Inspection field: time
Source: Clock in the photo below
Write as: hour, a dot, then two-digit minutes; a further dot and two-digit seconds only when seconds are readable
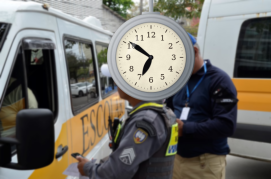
6.51
